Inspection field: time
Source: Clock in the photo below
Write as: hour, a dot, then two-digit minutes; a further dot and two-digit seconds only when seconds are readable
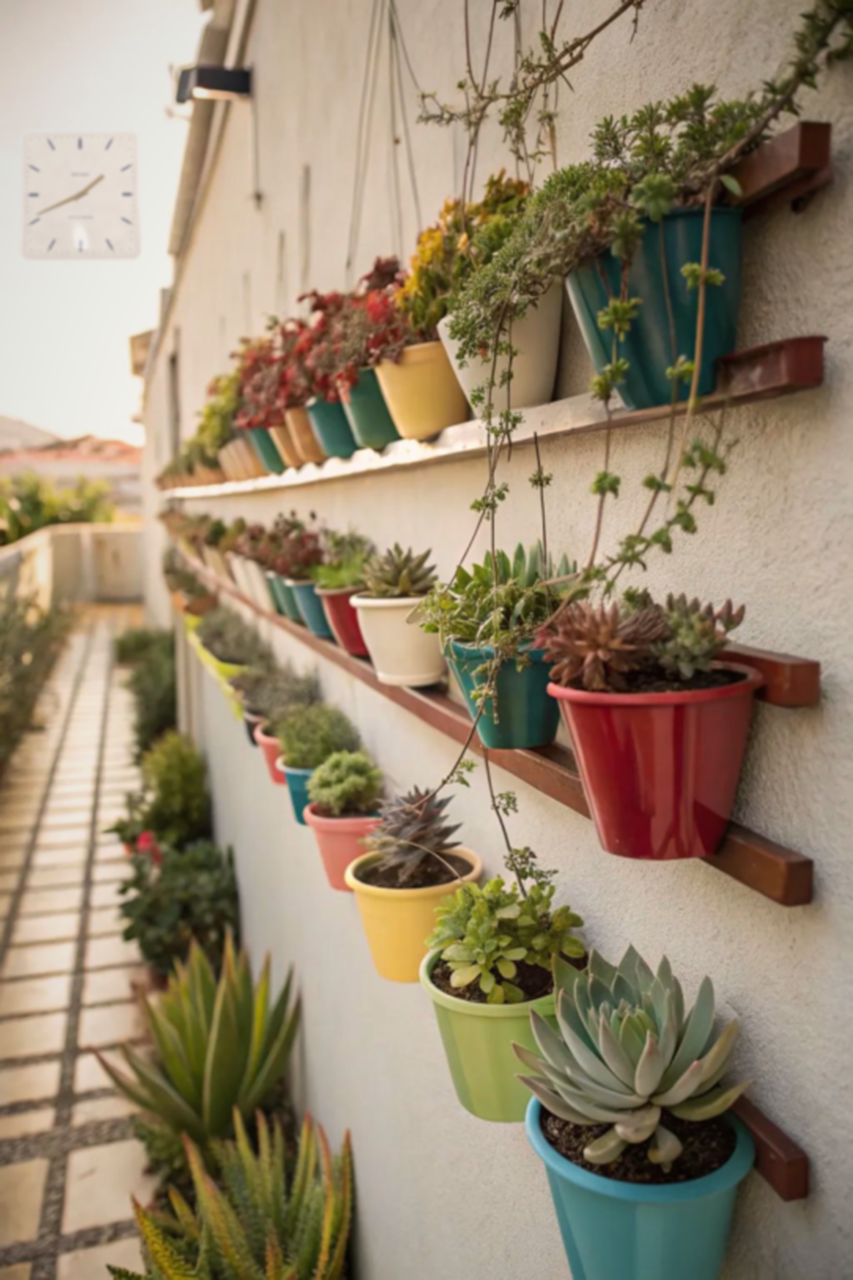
1.41
